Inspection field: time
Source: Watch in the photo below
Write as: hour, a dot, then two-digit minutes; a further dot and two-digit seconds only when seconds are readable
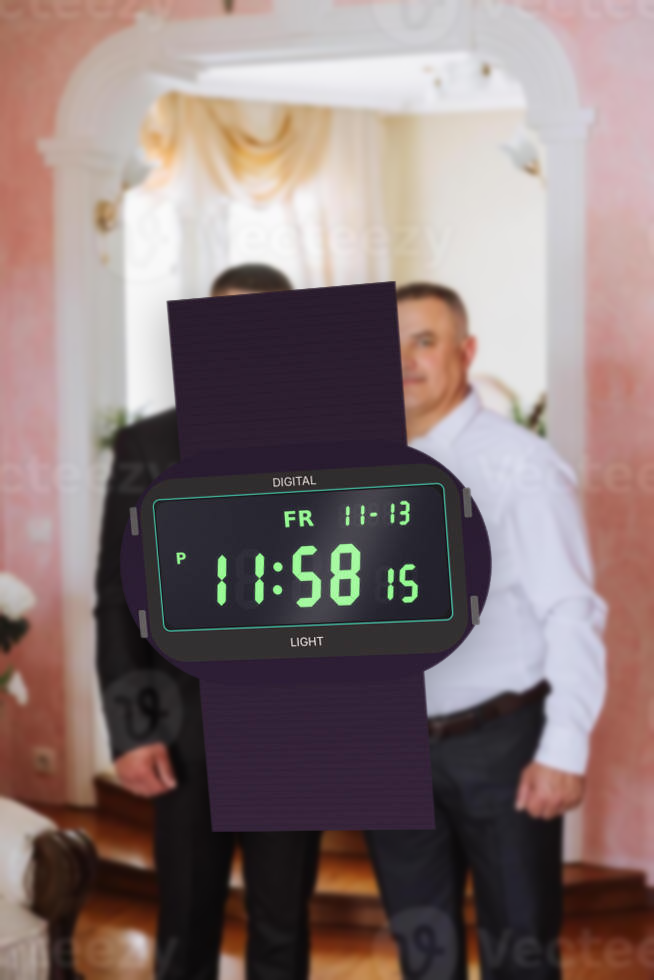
11.58.15
